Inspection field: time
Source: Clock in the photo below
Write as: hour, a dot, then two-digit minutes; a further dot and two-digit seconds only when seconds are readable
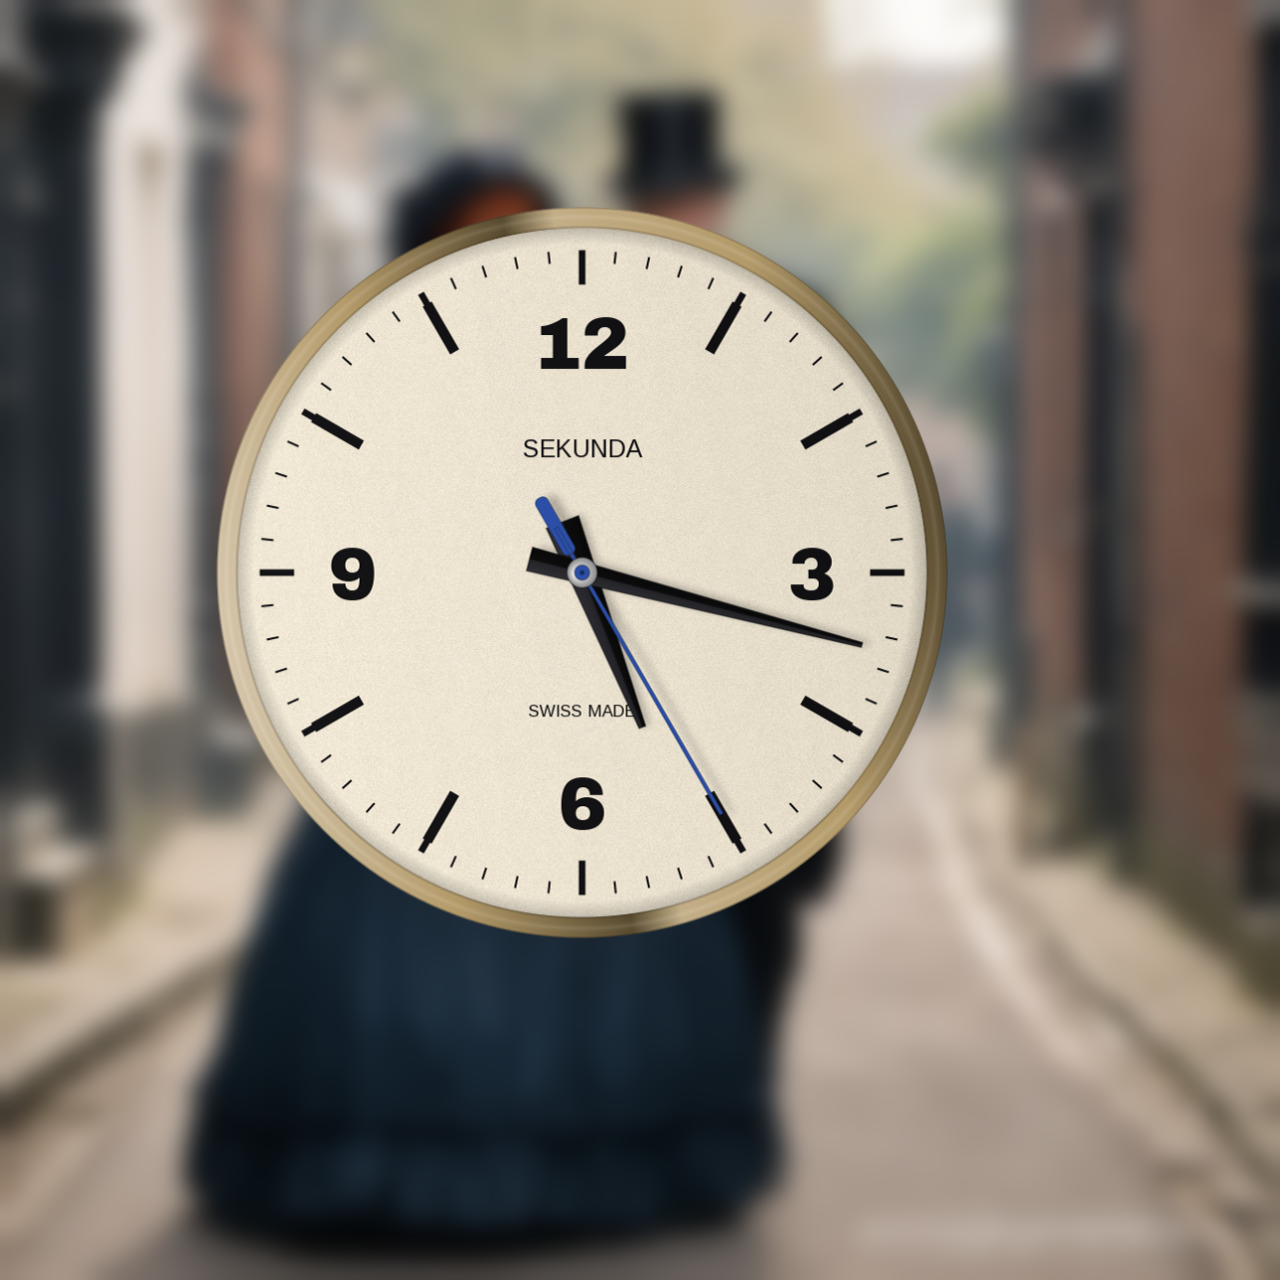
5.17.25
